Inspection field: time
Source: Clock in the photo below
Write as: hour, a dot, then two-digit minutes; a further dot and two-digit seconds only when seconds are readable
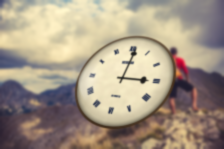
3.01
